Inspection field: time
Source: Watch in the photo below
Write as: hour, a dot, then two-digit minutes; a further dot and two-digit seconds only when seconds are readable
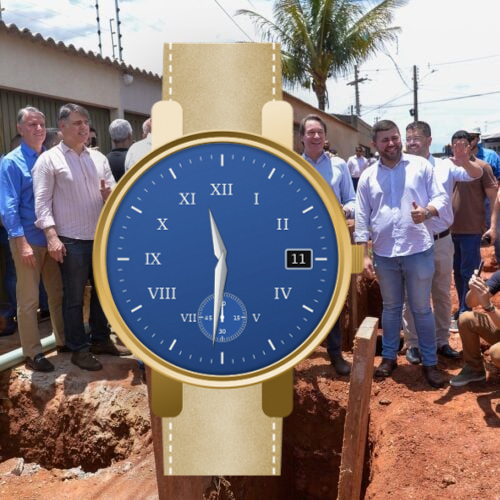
11.31
